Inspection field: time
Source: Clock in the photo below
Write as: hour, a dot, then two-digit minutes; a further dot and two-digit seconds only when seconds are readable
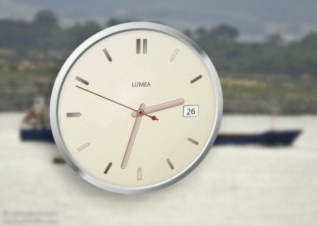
2.32.49
